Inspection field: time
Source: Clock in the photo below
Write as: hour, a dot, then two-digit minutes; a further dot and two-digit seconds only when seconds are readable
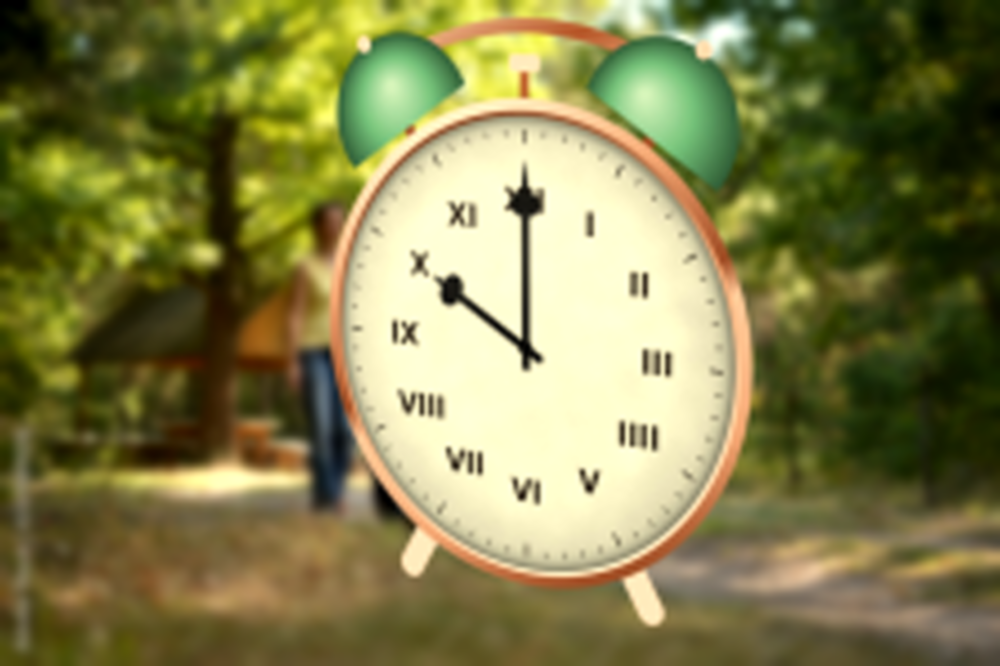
10.00
